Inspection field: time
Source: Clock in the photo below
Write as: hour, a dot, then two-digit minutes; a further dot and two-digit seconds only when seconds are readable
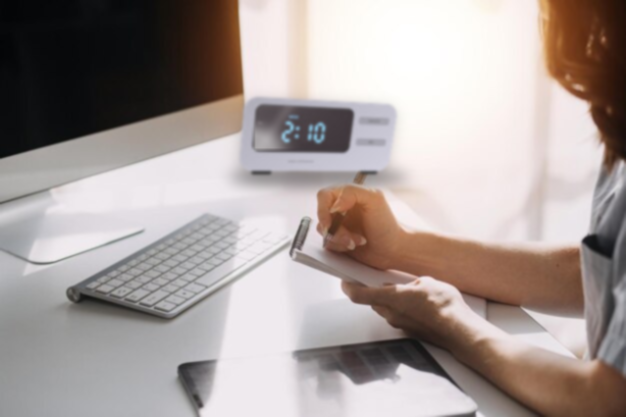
2.10
